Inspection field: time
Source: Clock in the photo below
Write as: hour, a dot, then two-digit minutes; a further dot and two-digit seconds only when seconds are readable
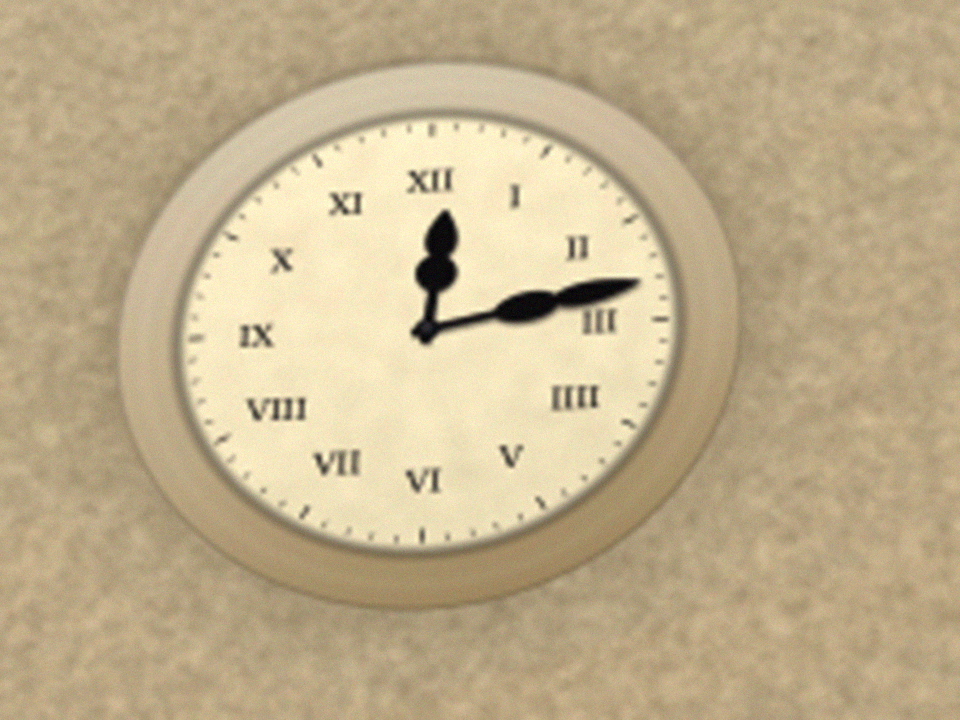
12.13
